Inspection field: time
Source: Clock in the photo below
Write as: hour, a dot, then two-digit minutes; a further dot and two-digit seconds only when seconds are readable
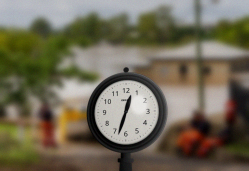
12.33
